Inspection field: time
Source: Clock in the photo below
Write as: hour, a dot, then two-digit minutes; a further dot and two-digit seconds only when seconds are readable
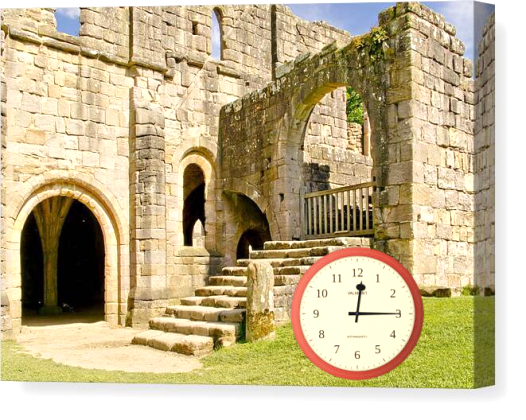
12.15
